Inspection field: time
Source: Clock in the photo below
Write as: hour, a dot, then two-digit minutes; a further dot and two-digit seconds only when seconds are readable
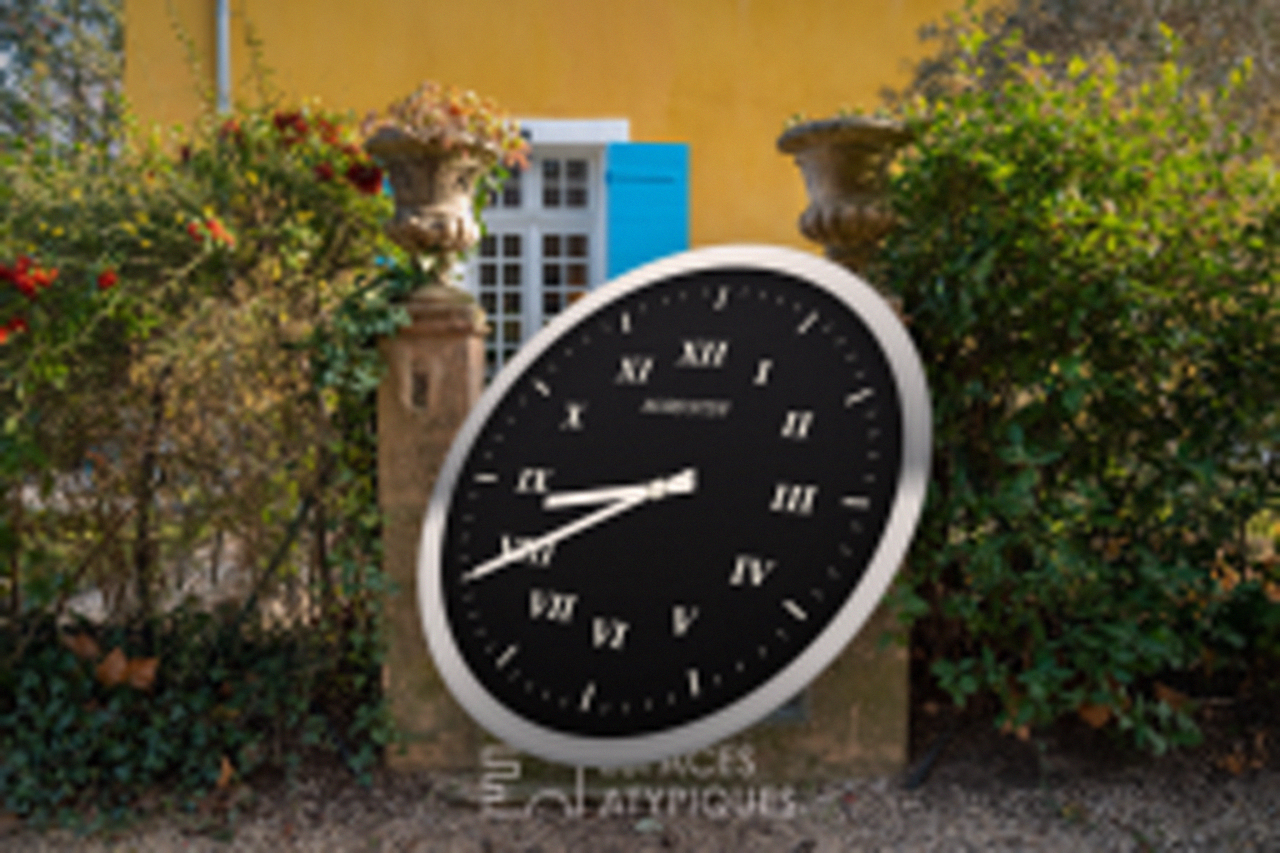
8.40
